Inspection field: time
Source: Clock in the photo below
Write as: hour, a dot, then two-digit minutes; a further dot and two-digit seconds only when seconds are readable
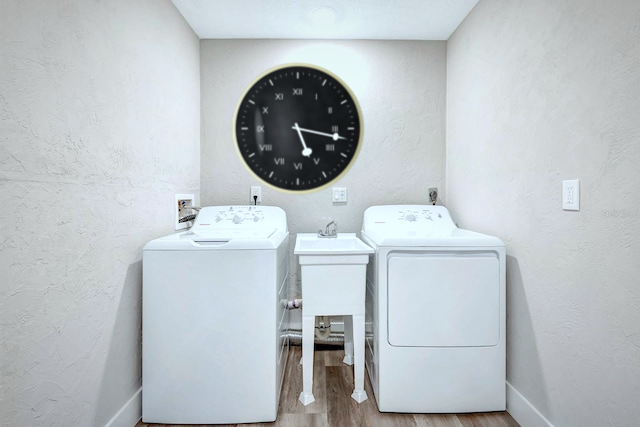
5.17
